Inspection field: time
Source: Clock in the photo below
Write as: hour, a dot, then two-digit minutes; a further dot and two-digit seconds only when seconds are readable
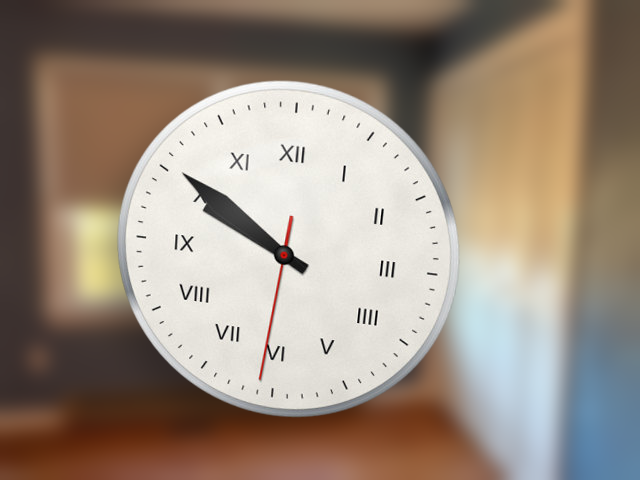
9.50.31
